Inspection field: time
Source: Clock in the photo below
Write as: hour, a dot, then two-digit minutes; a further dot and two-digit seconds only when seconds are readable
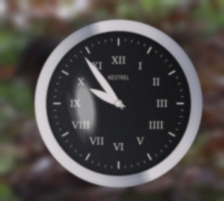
9.54
